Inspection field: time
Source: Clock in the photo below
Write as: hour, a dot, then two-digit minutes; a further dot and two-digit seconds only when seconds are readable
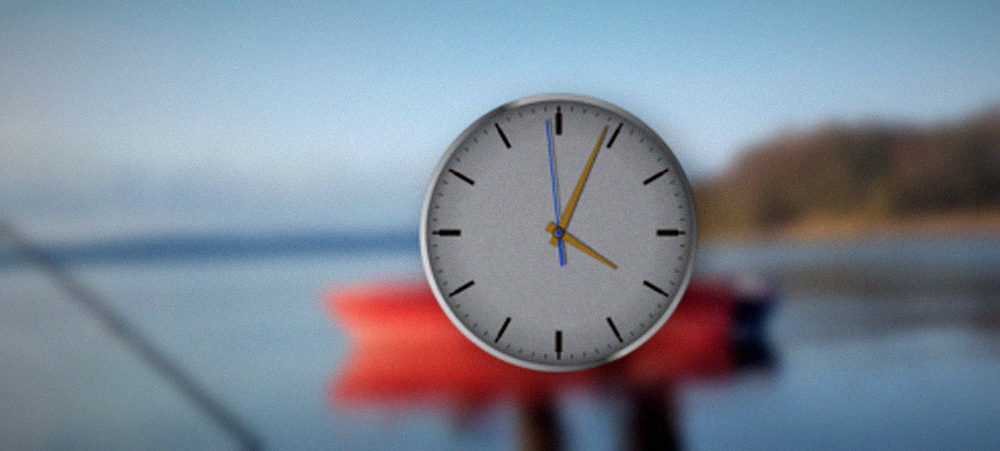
4.03.59
